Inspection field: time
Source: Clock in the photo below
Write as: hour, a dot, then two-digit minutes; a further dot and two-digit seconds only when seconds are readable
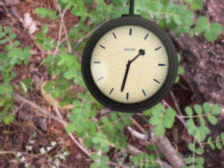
1.32
